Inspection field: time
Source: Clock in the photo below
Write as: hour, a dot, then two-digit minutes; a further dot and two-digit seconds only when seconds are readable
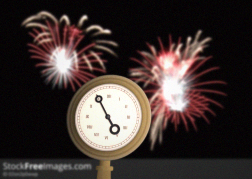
4.55
